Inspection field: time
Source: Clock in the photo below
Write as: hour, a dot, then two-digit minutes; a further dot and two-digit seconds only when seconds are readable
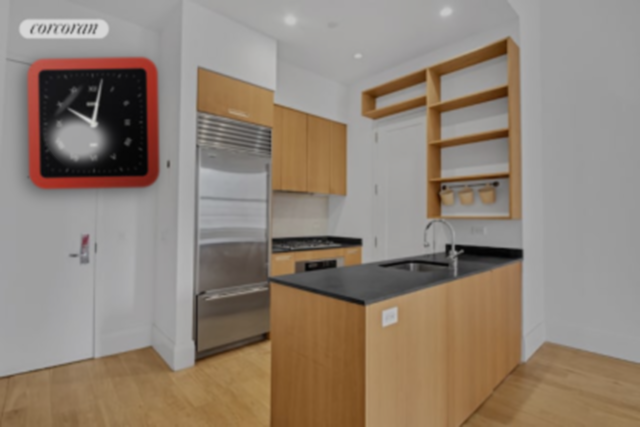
10.02
